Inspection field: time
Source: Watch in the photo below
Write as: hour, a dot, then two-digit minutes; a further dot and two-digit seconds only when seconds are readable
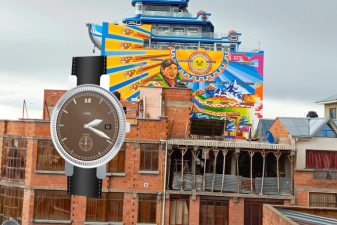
2.19
